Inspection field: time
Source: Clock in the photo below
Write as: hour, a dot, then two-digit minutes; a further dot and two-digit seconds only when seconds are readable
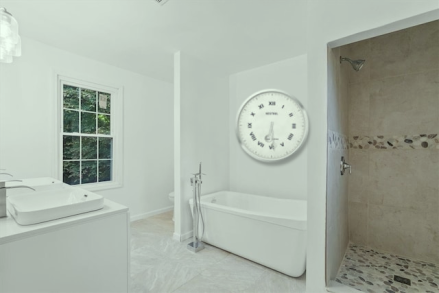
6.29
